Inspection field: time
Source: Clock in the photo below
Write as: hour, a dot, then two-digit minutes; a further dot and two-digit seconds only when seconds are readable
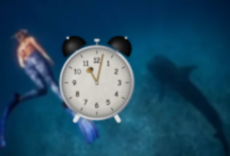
11.02
